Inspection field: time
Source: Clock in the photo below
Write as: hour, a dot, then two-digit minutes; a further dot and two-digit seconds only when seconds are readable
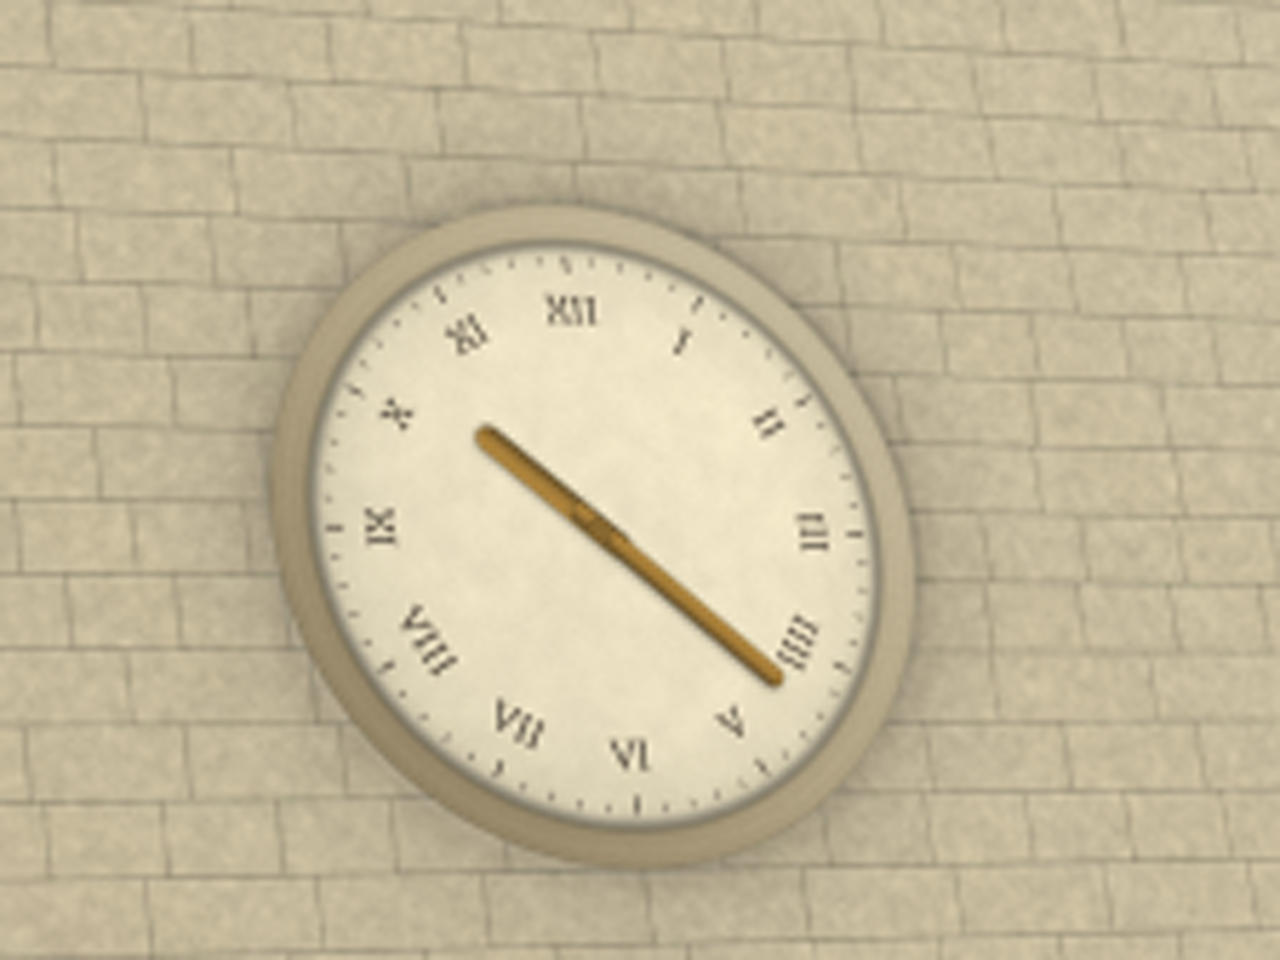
10.22
